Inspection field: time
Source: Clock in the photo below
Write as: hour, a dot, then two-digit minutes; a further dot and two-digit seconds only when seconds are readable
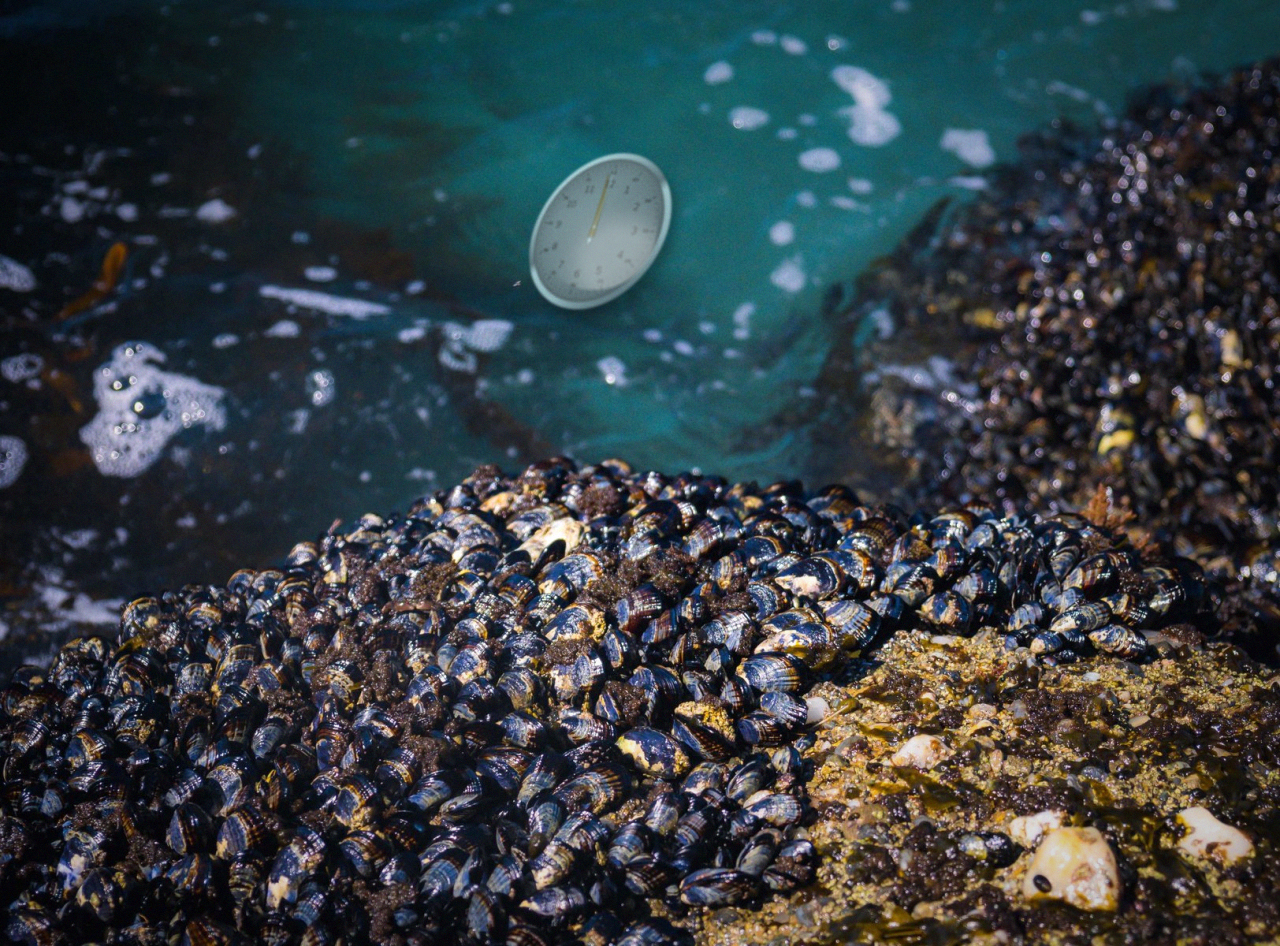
11.59.00
